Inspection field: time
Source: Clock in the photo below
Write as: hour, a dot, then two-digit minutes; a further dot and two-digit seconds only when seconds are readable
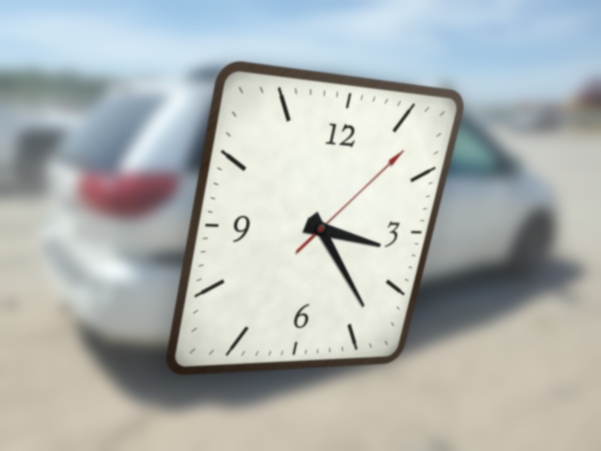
3.23.07
